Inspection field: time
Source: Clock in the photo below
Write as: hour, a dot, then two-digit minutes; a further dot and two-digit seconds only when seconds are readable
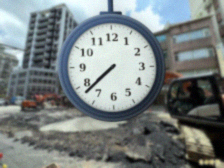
7.38
